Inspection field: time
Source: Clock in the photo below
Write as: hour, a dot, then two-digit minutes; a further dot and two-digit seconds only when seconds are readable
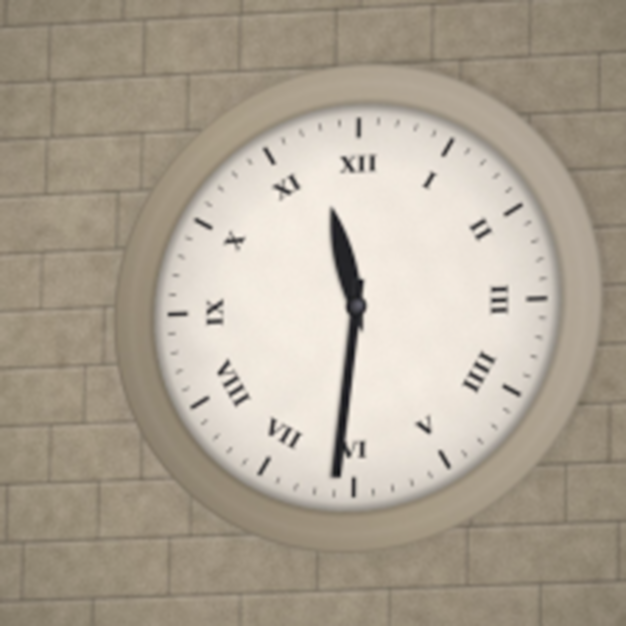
11.31
